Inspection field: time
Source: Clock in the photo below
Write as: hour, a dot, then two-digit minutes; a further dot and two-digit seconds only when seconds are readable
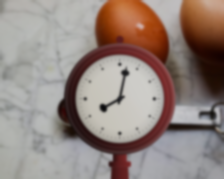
8.02
